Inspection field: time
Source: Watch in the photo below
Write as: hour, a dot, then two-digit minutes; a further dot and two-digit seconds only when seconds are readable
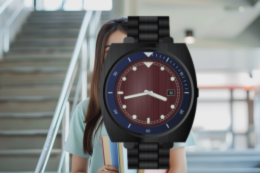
3.43
